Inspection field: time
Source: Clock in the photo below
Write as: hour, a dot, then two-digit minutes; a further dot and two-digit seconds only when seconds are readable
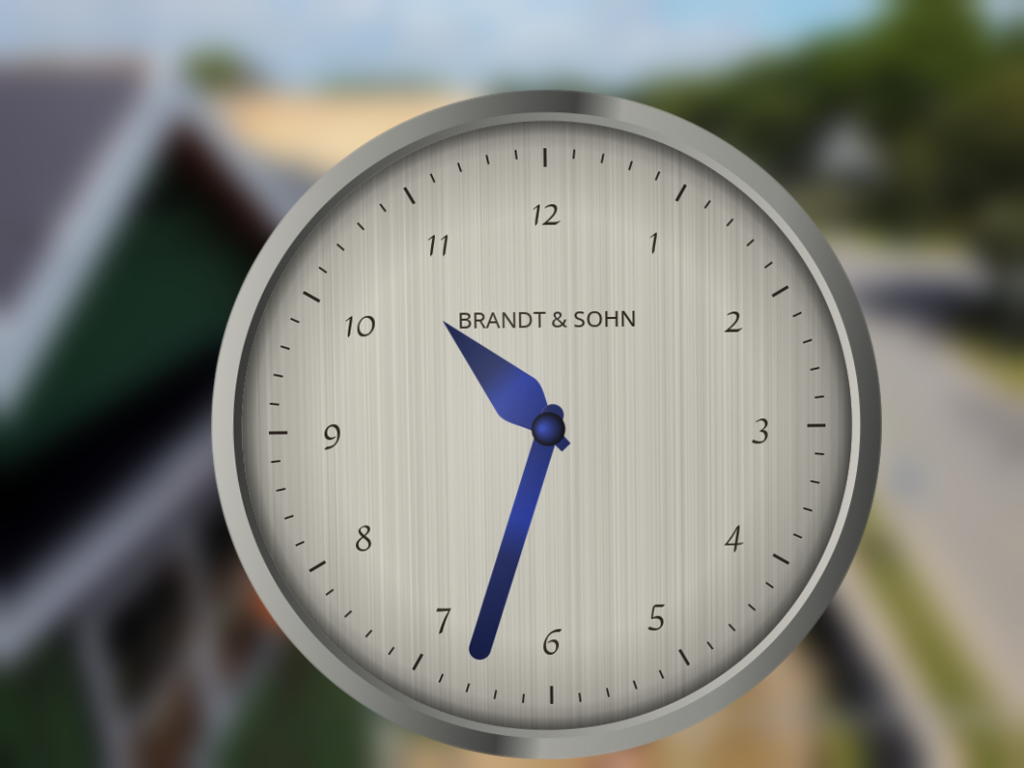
10.33
